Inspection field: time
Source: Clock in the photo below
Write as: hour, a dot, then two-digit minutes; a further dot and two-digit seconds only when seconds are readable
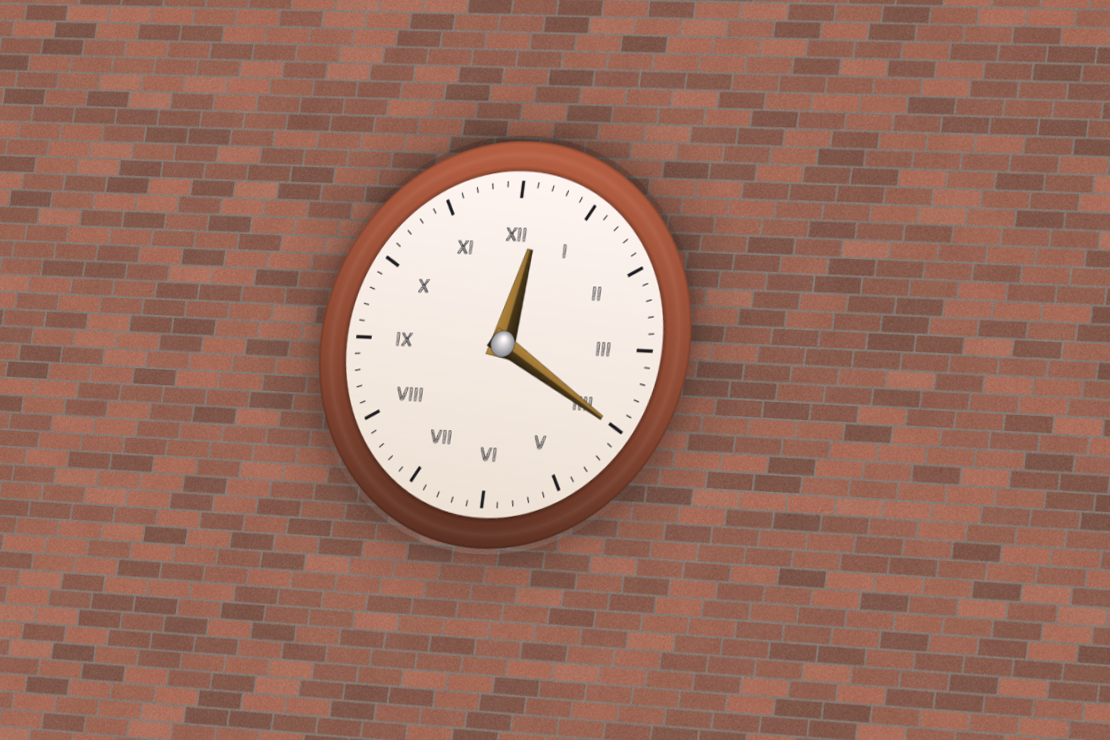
12.20
